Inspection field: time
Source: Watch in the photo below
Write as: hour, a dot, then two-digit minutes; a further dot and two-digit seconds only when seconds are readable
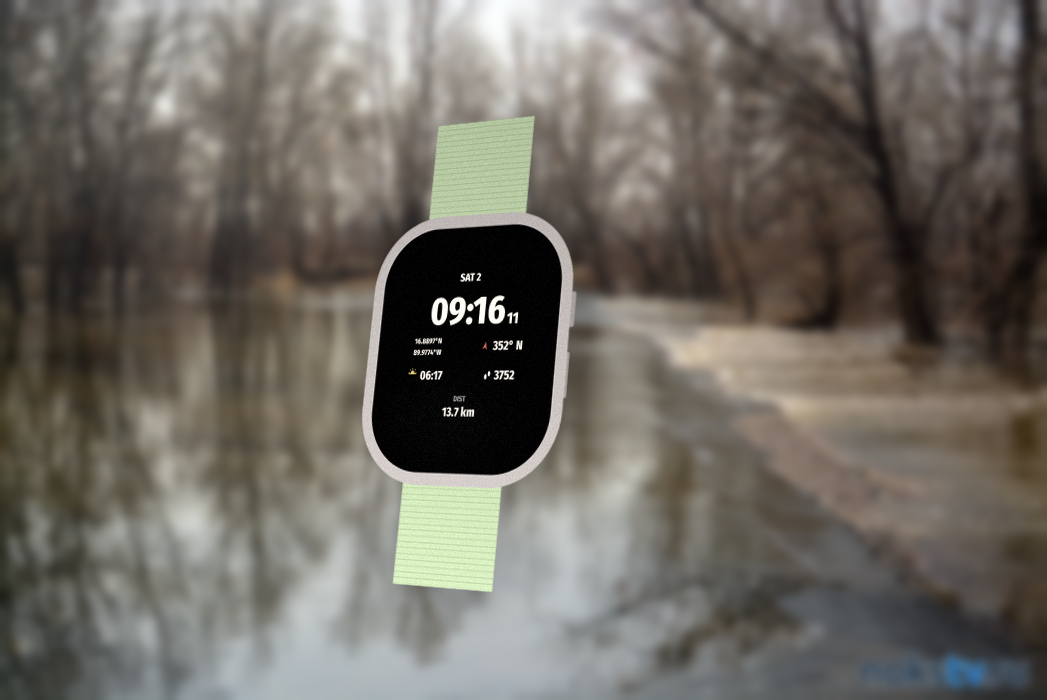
9.16.11
